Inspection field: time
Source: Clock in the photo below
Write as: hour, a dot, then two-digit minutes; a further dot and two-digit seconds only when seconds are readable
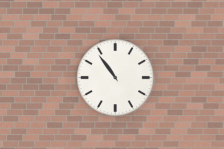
10.54
